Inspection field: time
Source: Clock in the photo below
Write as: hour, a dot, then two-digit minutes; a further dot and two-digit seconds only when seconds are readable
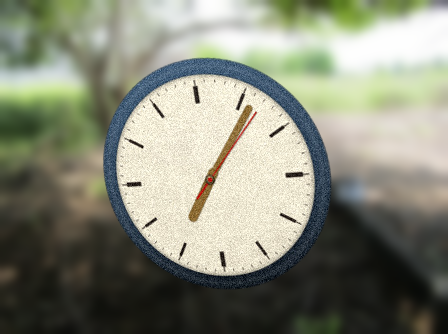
7.06.07
